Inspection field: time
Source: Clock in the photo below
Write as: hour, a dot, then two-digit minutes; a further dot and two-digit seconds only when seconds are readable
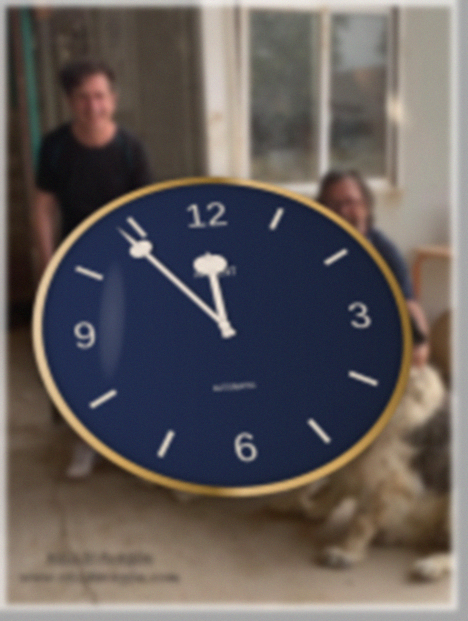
11.54
